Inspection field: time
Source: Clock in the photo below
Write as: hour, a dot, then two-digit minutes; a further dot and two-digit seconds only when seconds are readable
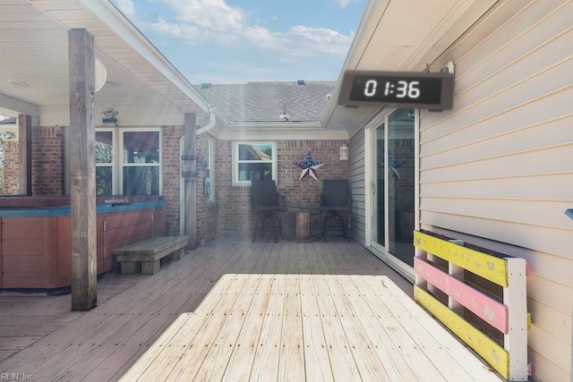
1.36
